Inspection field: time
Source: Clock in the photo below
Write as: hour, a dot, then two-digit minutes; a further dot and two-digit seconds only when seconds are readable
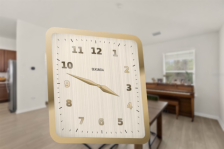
3.48
